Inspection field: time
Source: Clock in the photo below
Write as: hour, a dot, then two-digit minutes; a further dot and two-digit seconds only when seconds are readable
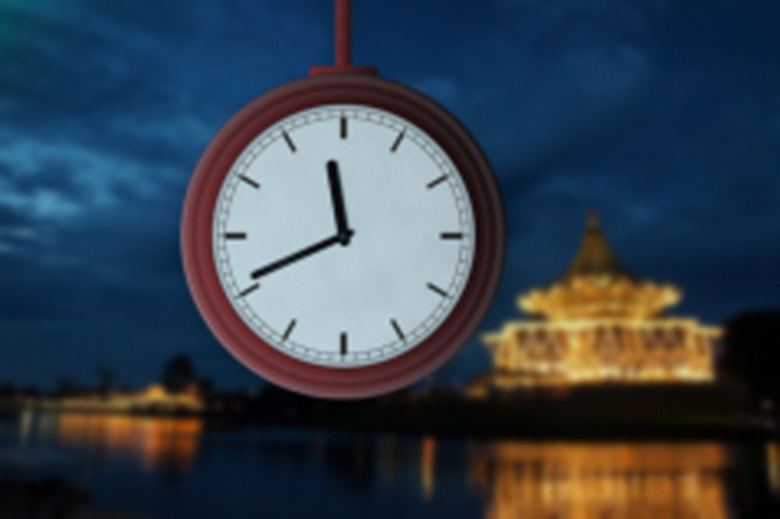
11.41
